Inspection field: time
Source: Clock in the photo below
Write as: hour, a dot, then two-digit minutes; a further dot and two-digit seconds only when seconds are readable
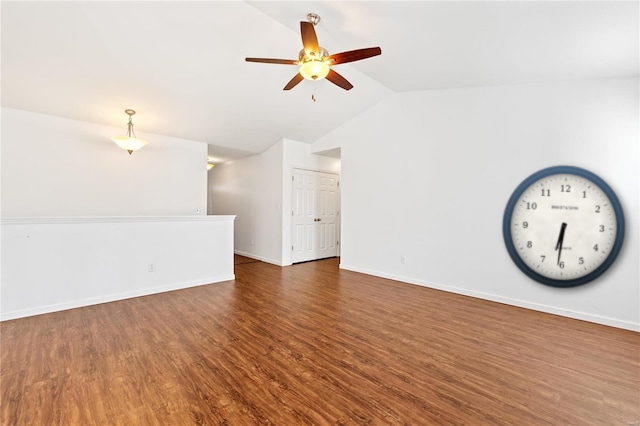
6.31
